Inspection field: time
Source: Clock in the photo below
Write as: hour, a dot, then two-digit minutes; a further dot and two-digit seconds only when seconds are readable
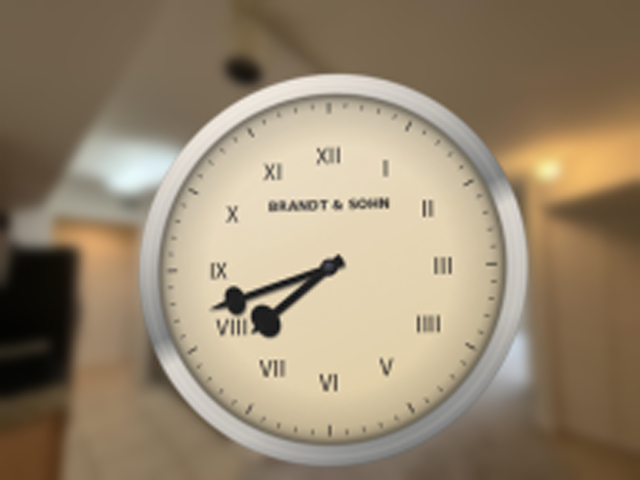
7.42
